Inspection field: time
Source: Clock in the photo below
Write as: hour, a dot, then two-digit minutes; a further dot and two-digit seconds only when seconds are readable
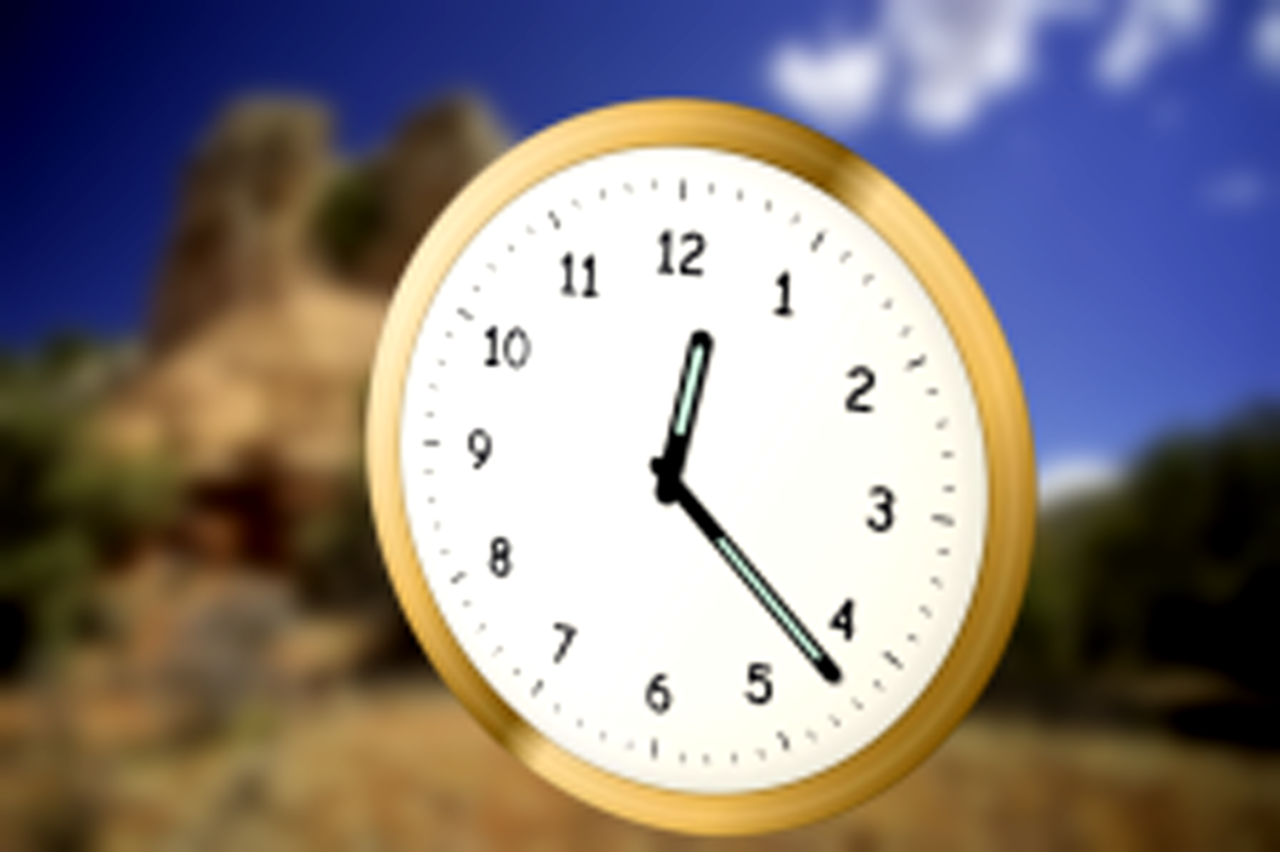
12.22
